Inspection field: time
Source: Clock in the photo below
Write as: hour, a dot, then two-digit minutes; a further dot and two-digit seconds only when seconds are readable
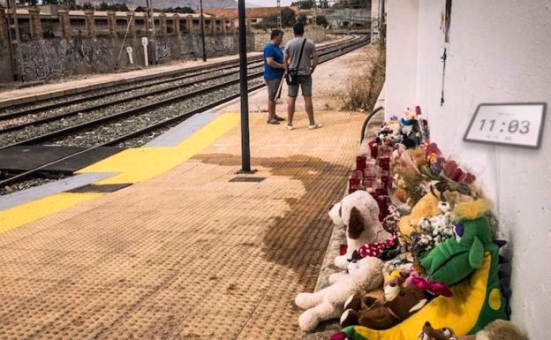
11.03
